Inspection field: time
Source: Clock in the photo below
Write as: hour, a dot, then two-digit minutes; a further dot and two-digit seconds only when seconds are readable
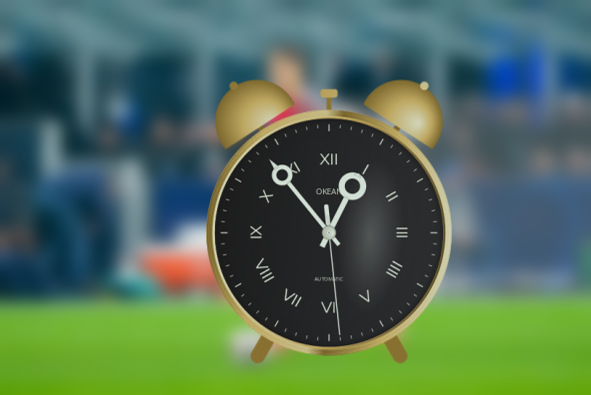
12.53.29
